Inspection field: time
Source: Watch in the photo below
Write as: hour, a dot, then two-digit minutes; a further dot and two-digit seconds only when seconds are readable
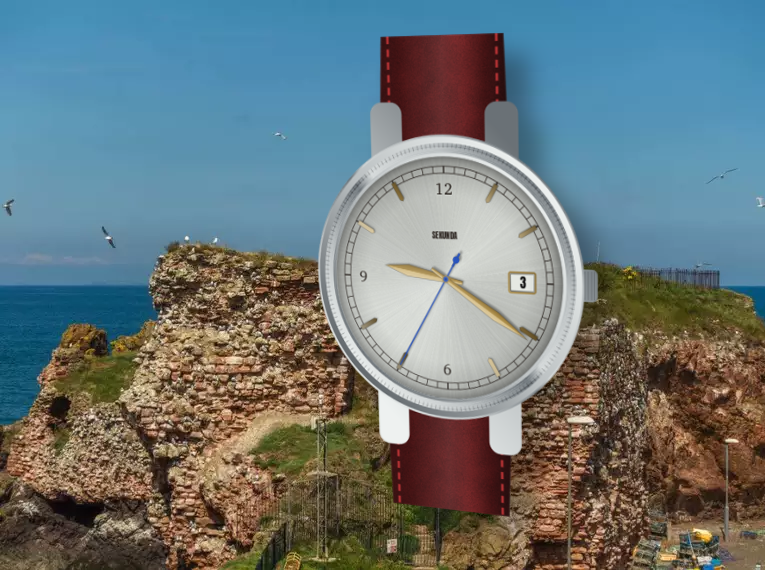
9.20.35
